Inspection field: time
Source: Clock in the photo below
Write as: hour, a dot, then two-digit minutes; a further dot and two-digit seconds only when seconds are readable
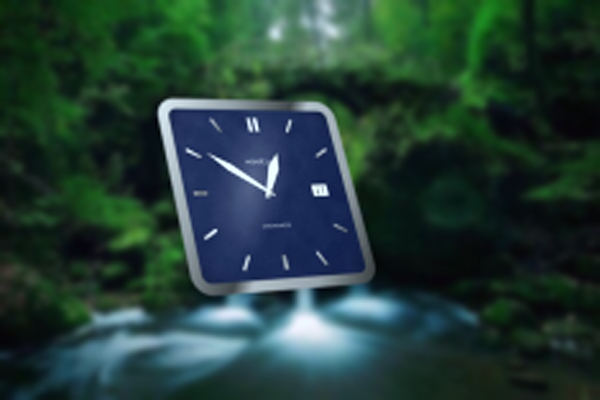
12.51
